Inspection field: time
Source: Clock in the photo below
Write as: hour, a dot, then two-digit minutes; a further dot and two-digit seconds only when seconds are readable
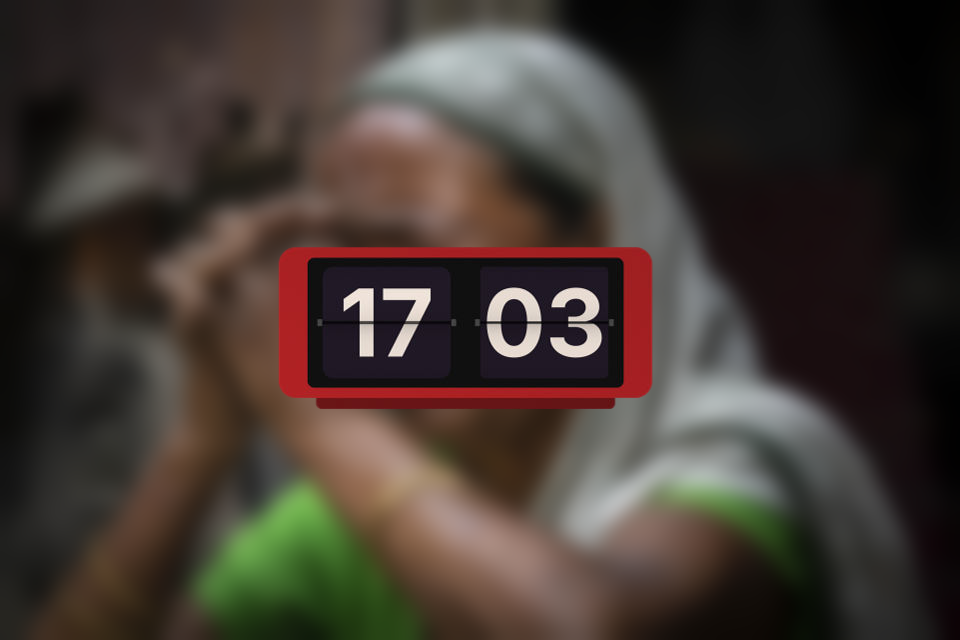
17.03
